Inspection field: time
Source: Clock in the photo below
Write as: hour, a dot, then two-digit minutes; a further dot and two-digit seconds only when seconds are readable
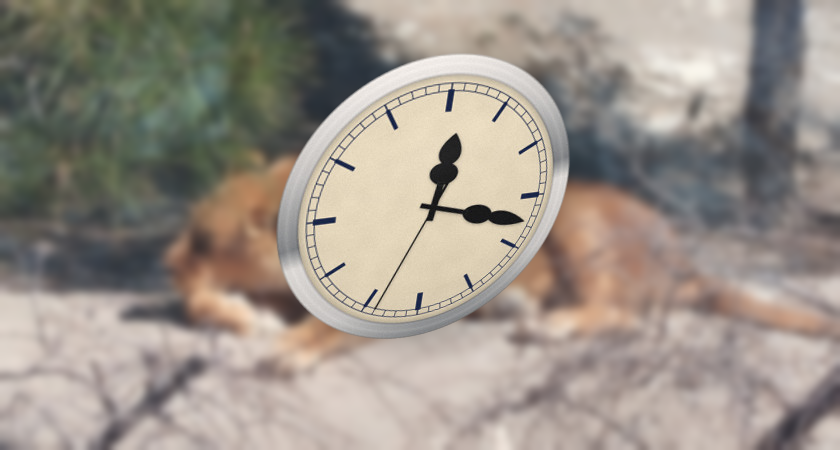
12.17.34
